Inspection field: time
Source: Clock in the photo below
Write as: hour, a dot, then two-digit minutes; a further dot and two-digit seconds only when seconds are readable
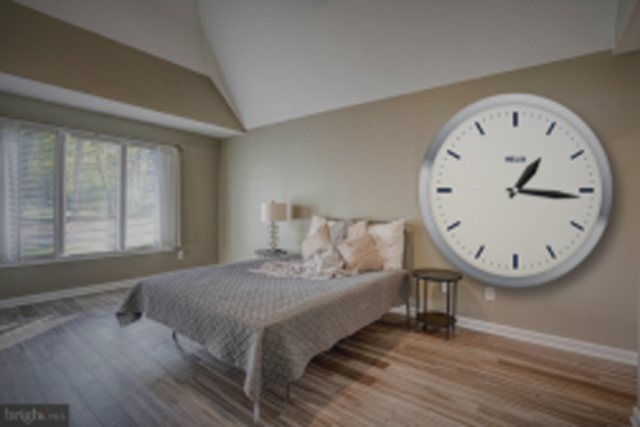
1.16
